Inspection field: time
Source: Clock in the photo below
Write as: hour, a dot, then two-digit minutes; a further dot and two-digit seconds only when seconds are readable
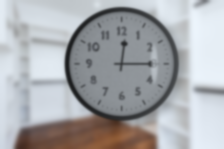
12.15
